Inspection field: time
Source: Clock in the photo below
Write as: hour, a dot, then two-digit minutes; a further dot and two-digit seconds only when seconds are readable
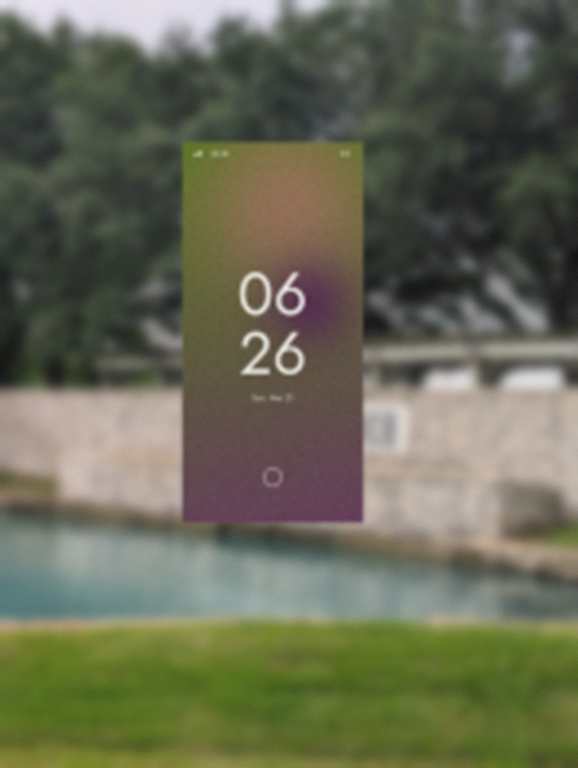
6.26
